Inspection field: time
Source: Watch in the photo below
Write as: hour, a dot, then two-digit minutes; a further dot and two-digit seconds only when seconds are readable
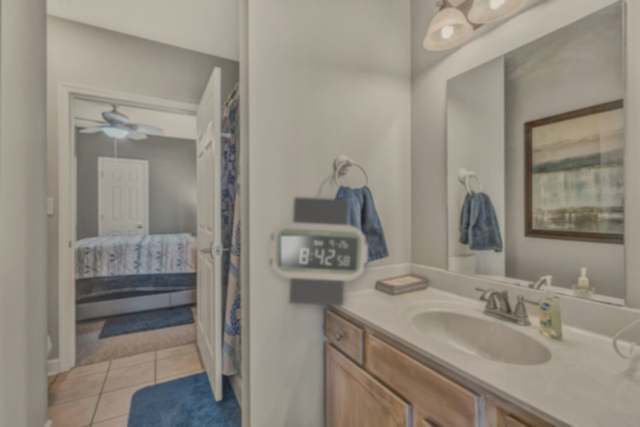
8.42
